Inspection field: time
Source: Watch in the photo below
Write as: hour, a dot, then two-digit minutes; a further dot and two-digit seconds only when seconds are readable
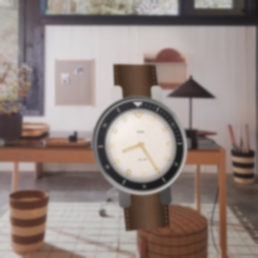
8.25
